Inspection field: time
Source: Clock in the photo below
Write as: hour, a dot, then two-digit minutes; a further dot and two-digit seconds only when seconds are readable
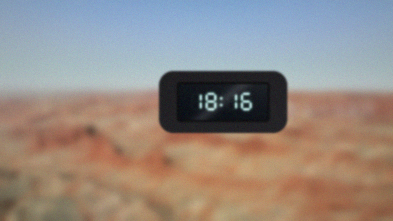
18.16
